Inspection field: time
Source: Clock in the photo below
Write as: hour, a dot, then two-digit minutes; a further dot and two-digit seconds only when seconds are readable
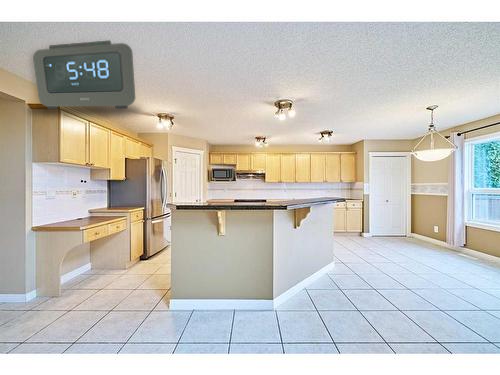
5.48
